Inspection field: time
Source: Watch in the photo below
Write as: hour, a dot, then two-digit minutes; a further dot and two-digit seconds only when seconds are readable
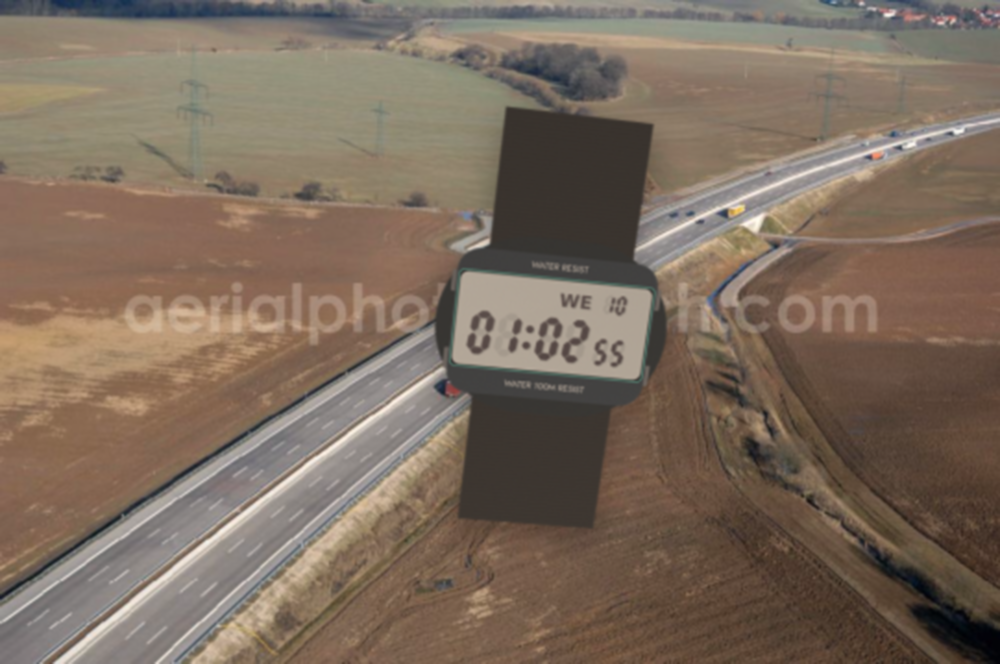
1.02.55
